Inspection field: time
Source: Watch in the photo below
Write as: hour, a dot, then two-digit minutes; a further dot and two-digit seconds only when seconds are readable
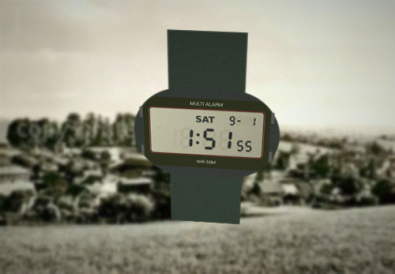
1.51.55
